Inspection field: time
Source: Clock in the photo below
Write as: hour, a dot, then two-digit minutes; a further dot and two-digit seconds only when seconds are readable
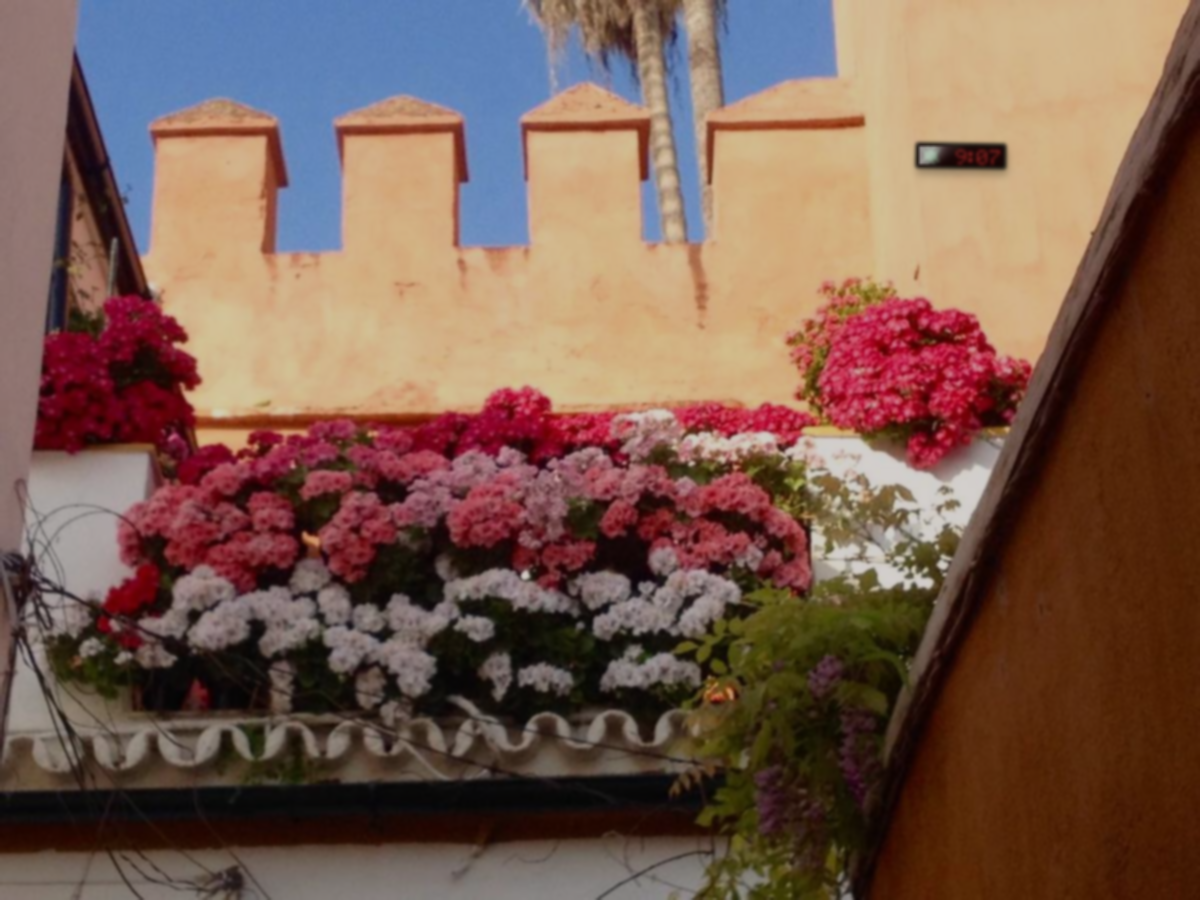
9.07
